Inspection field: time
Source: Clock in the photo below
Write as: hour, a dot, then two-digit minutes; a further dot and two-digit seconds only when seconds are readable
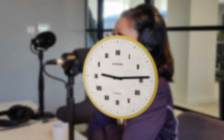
9.14
